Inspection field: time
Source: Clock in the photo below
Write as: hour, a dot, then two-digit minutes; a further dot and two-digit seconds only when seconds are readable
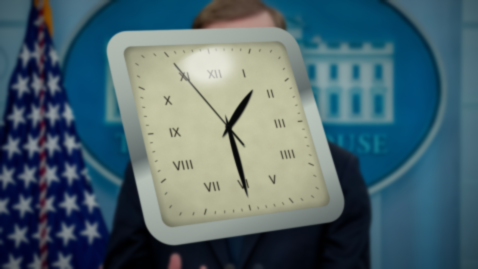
1.29.55
